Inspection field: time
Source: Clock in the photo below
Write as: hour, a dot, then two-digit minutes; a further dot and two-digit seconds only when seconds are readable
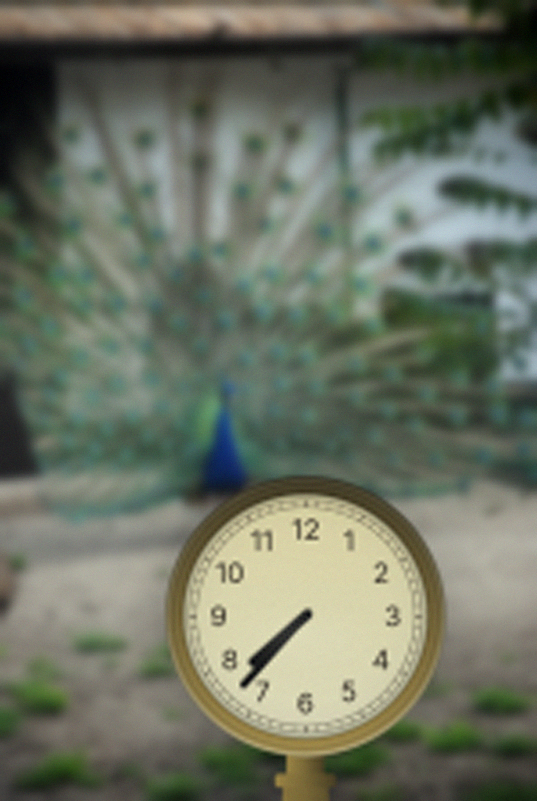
7.37
